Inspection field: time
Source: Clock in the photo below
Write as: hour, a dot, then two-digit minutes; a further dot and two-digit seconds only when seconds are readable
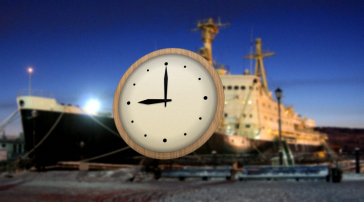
9.00
